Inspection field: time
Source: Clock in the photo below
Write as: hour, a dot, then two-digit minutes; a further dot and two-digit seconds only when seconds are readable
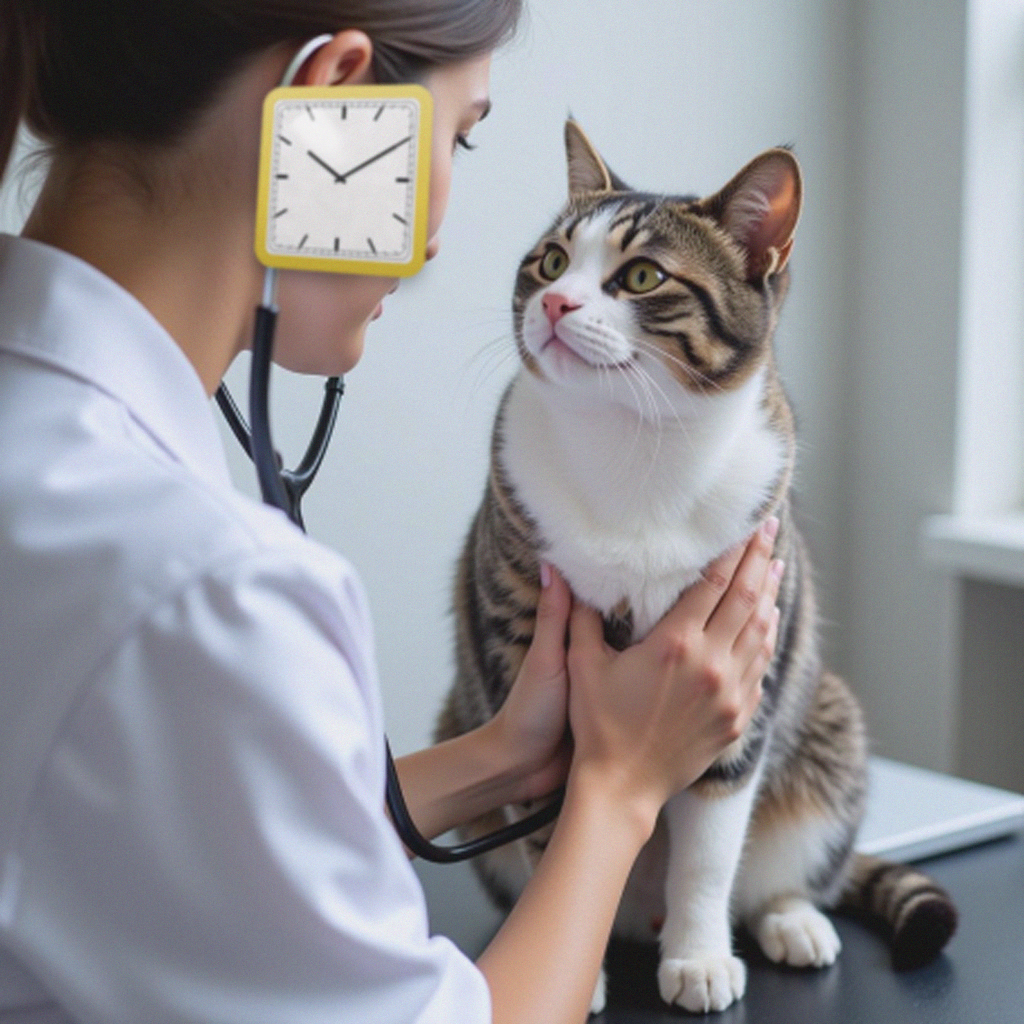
10.10
